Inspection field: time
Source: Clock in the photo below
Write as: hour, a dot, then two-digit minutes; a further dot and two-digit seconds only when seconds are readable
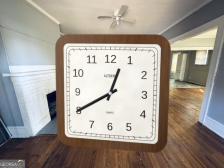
12.40
